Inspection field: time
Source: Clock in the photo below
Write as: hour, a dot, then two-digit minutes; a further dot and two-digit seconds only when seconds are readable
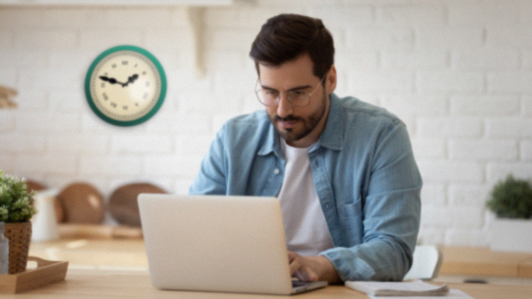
1.48
